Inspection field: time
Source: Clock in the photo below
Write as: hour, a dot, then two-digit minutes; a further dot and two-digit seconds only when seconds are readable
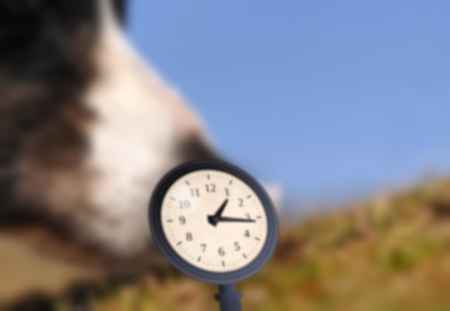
1.16
